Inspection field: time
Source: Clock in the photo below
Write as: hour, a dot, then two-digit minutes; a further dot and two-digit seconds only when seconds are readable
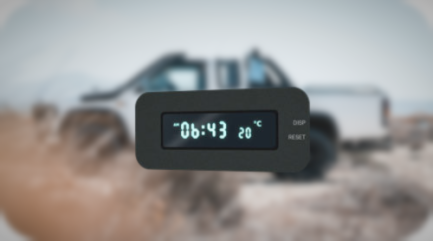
6.43
